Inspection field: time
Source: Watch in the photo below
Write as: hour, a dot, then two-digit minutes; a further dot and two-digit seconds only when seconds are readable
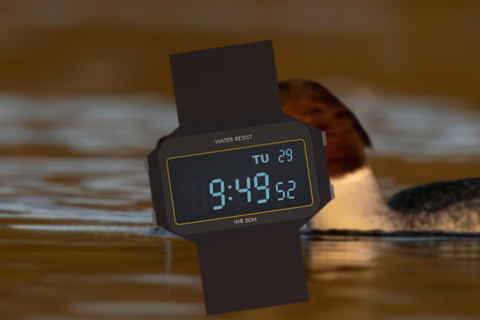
9.49.52
